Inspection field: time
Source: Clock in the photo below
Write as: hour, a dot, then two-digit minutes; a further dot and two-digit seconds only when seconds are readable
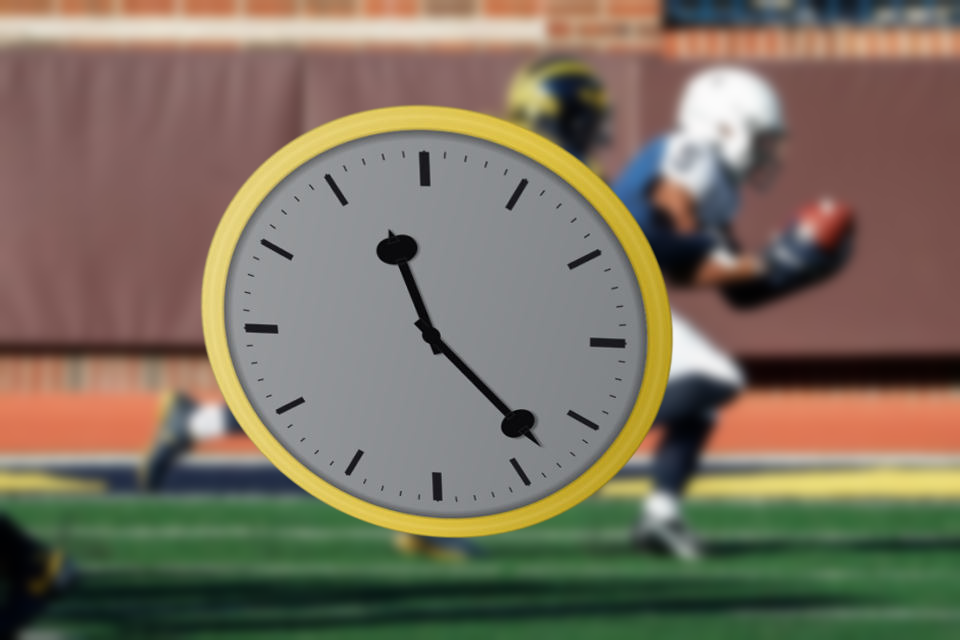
11.23
